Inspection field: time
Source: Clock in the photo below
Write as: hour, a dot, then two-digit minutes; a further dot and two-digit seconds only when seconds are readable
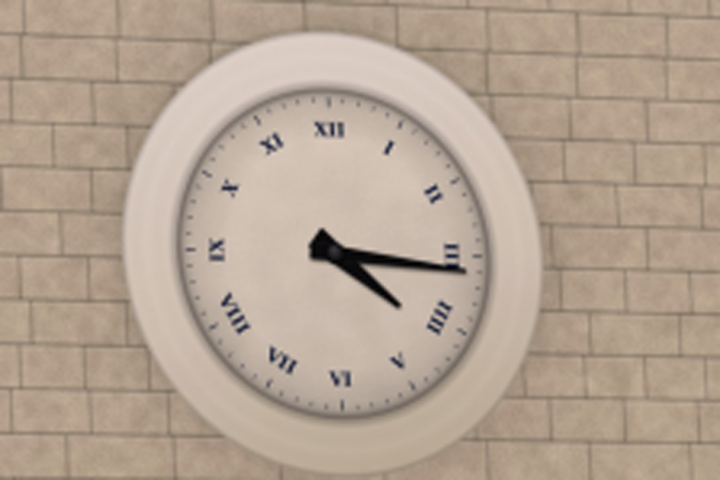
4.16
